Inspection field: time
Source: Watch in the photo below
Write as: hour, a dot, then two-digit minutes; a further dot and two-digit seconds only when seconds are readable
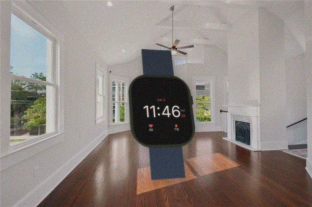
11.46
